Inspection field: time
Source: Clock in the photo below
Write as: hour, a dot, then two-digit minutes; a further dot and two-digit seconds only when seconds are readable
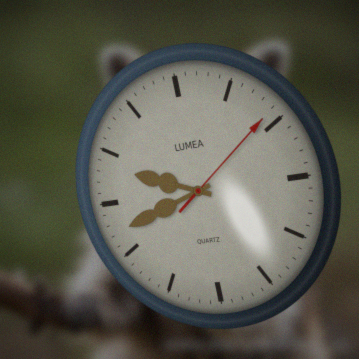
9.42.09
